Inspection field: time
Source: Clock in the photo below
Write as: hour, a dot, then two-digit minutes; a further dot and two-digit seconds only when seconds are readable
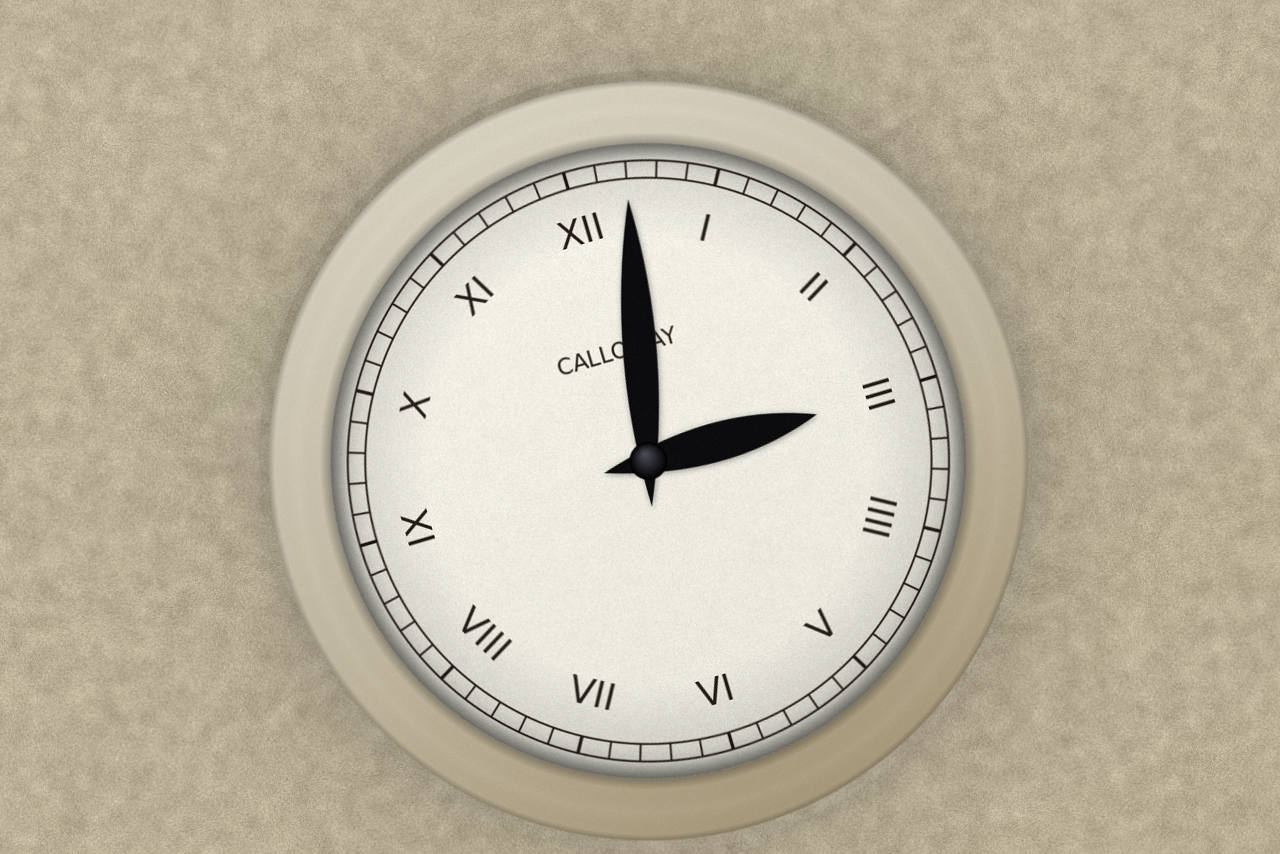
3.02
